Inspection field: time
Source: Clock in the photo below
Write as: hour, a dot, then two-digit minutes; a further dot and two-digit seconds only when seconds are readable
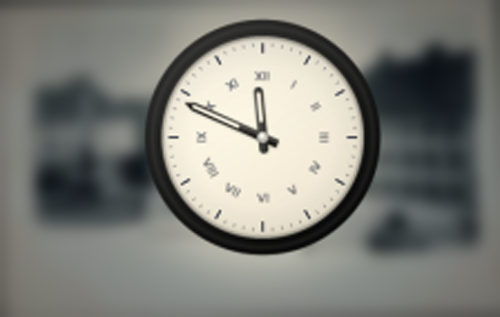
11.49
